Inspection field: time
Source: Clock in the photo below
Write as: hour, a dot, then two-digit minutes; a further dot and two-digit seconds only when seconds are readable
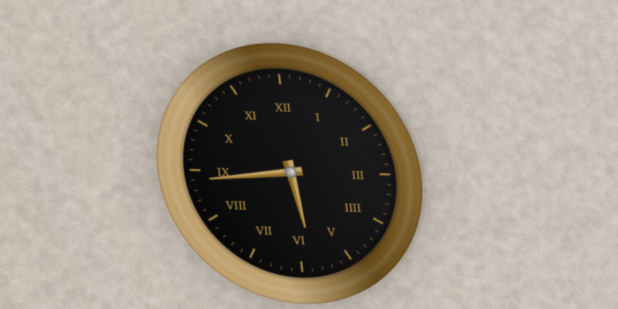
5.44
